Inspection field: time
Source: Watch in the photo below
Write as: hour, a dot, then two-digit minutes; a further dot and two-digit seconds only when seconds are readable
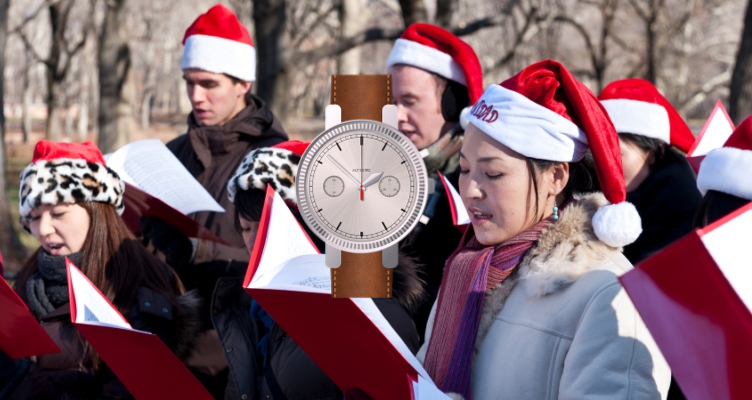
1.52
